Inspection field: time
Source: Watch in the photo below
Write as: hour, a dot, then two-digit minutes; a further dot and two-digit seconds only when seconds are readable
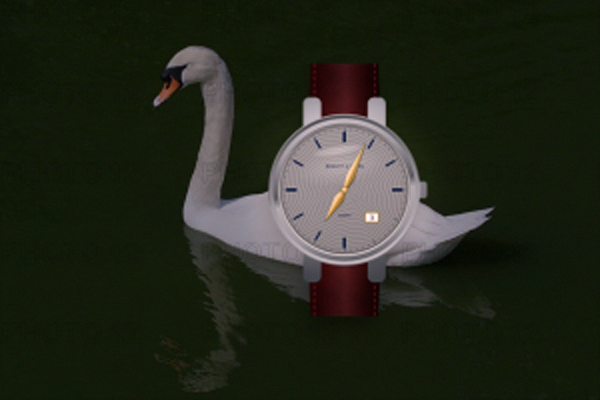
7.04
